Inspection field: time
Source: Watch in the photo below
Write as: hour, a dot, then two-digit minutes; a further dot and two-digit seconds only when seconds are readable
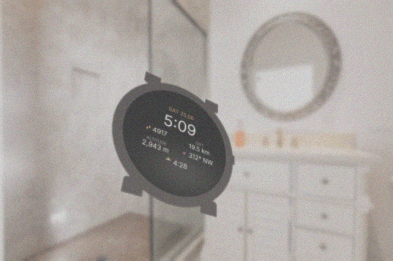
5.09
